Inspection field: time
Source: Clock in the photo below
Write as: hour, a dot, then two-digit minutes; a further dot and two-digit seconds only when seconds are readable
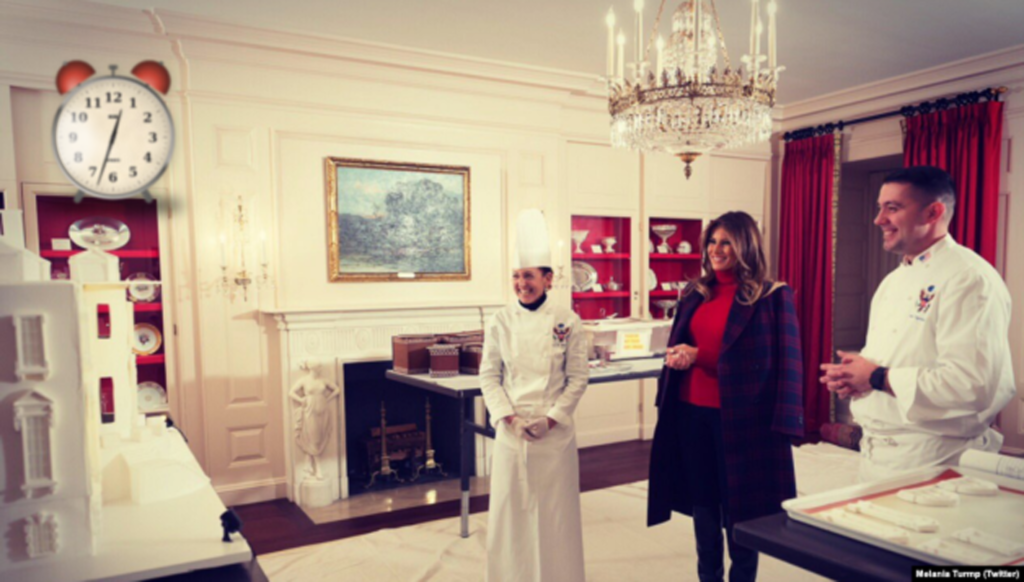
12.33
